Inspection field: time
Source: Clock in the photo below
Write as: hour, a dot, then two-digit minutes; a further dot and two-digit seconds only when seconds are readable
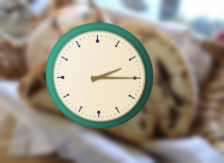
2.15
